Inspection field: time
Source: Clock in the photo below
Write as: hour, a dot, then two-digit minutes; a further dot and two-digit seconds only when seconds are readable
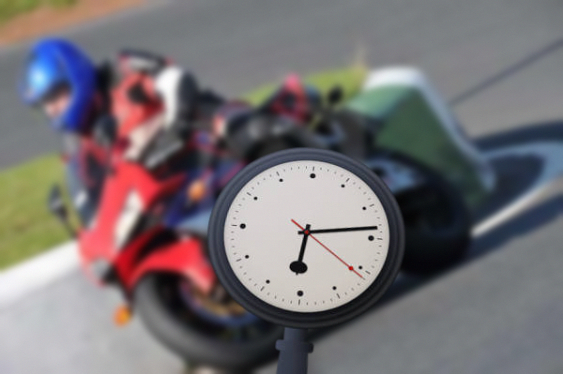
6.13.21
